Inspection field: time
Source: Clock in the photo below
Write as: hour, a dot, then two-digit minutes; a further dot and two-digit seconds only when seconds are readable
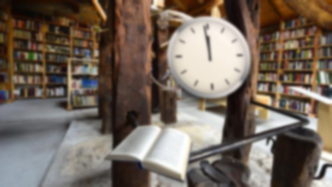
11.59
